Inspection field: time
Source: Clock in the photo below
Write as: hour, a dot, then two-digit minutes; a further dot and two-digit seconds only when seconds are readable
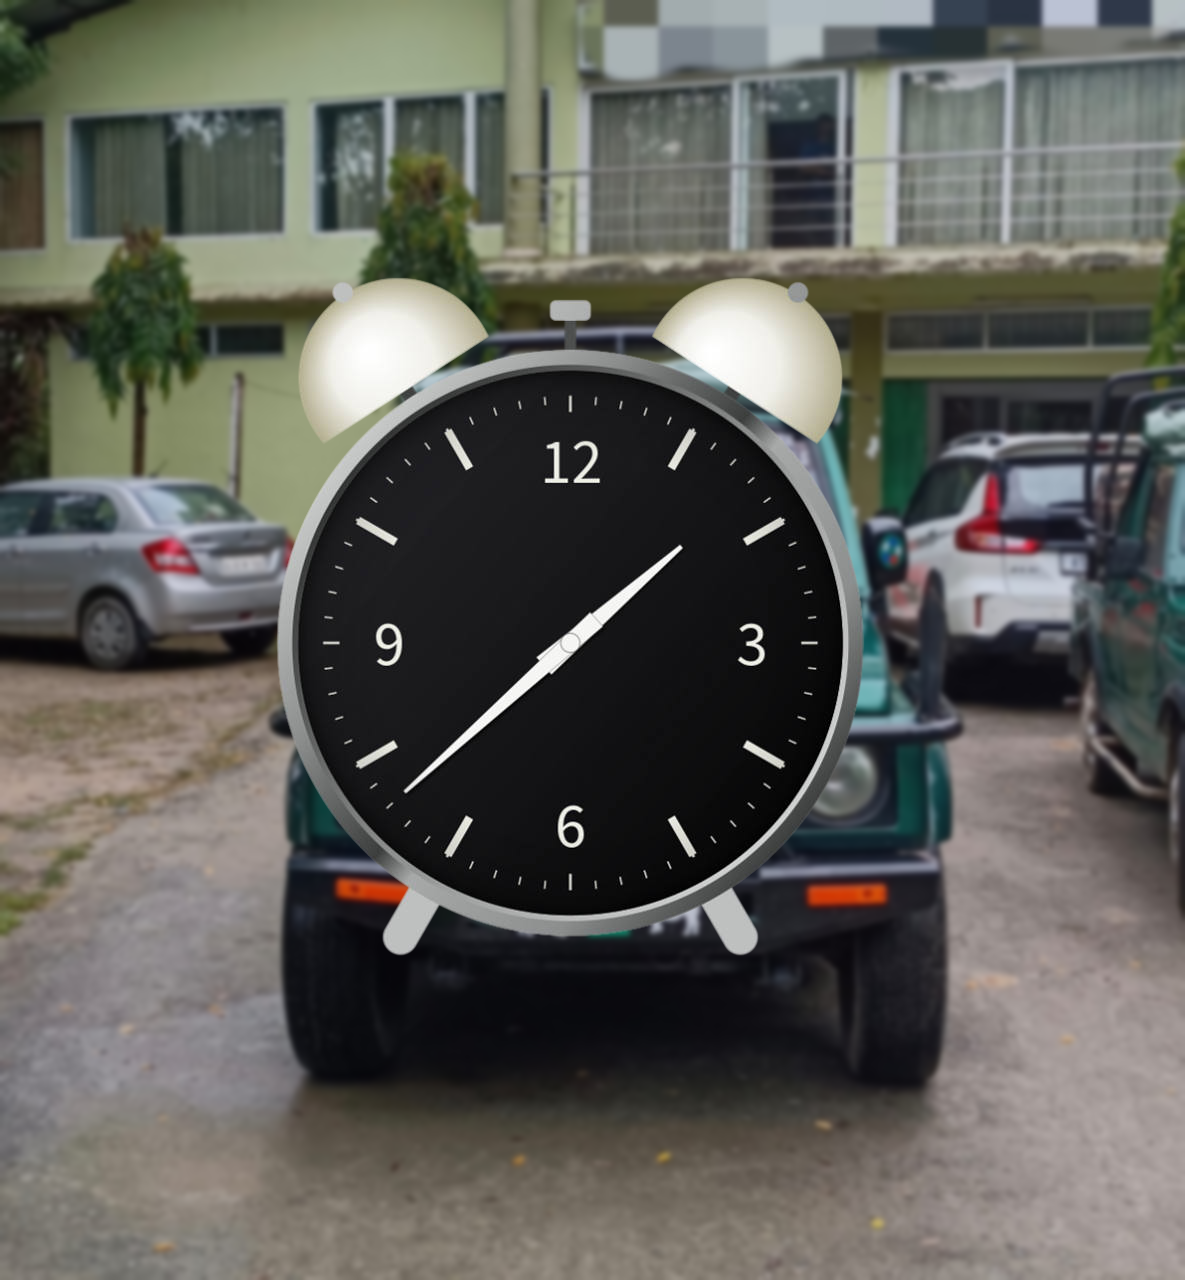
1.38
